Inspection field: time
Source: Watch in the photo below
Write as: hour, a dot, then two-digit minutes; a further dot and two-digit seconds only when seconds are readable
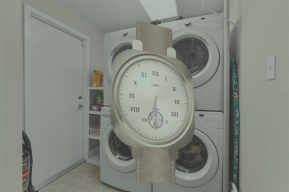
6.30
